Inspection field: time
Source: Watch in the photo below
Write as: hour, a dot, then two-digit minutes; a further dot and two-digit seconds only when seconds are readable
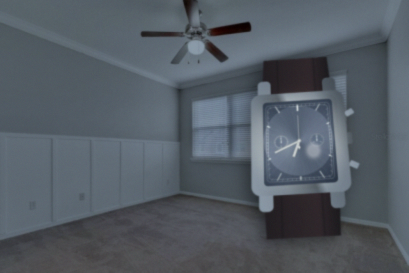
6.41
